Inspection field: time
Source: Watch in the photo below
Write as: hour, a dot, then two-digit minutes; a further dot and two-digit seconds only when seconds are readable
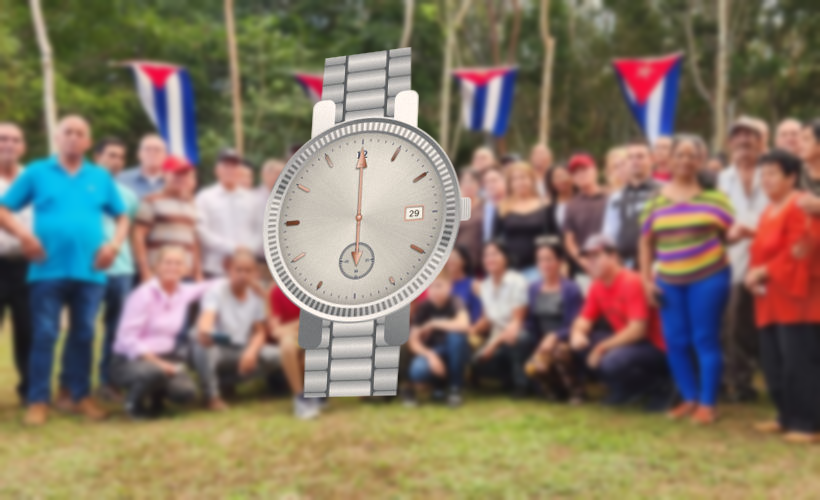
6.00
